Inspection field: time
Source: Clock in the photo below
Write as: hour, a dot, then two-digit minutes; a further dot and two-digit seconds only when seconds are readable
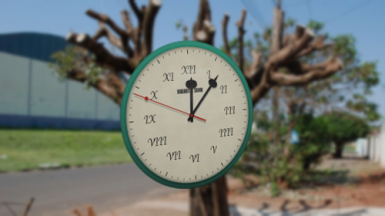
12.06.49
